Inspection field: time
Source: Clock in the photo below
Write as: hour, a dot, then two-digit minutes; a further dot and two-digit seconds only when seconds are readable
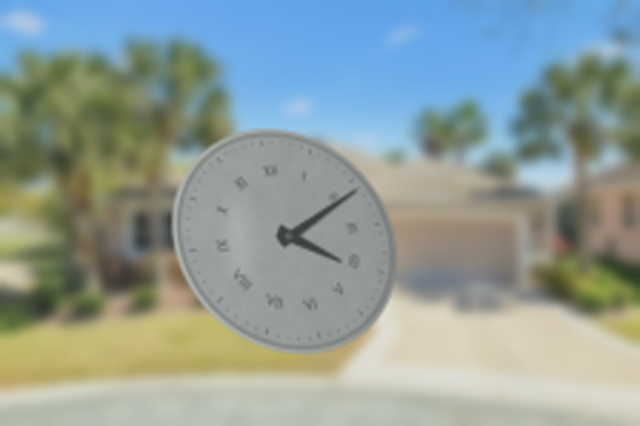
4.11
